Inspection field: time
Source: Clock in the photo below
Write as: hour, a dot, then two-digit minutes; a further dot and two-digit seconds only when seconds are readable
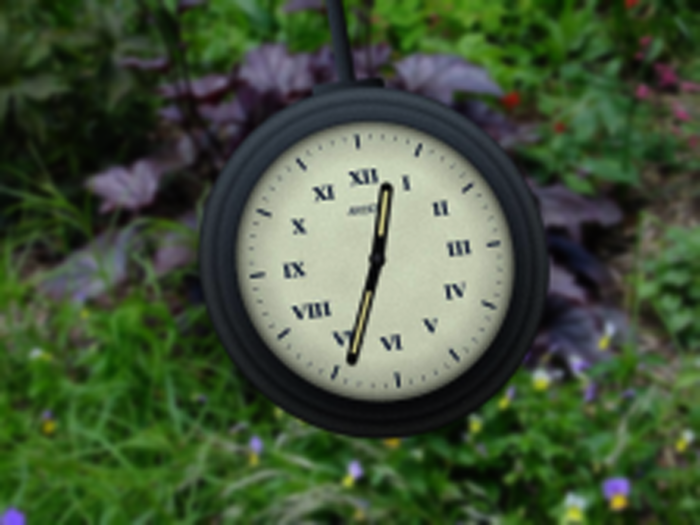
12.34
